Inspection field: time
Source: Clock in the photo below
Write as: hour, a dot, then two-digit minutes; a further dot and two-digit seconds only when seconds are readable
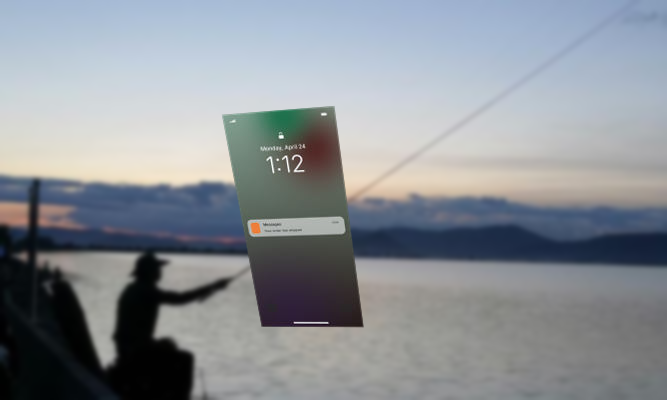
1.12
